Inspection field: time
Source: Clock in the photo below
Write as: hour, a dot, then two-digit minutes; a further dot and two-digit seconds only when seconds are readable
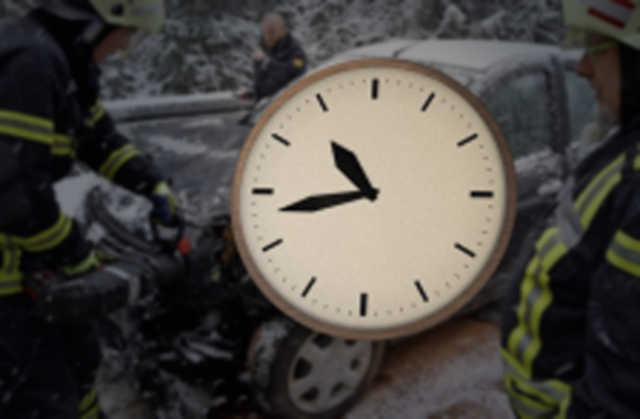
10.43
